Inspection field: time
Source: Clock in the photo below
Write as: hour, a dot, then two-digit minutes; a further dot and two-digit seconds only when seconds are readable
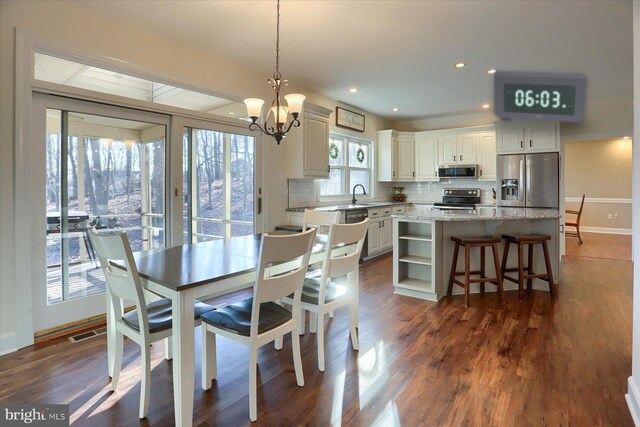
6.03
